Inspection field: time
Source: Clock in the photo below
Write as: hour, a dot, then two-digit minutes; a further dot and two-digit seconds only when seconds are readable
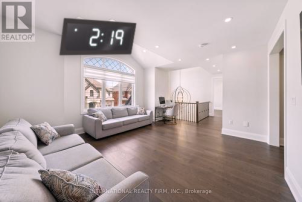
2.19
